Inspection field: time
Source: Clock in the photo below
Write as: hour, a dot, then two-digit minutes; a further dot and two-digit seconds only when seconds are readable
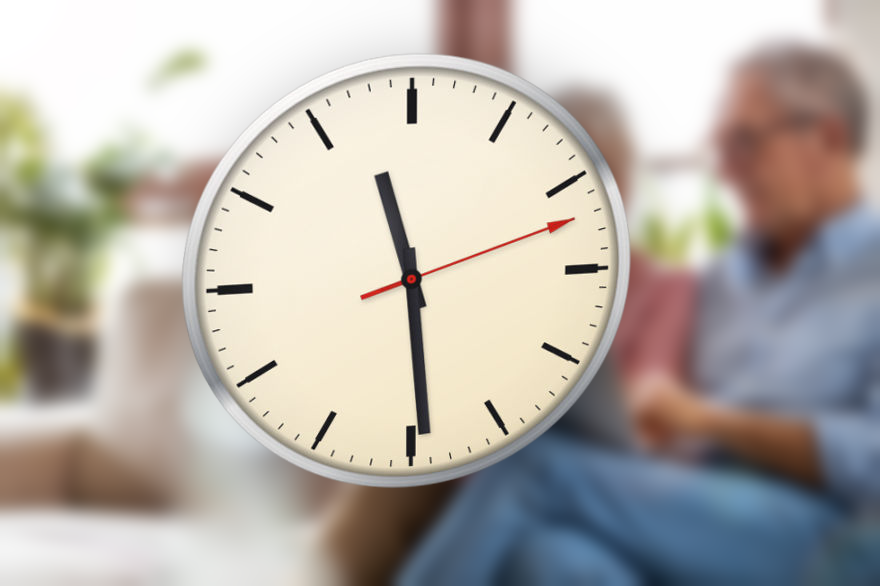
11.29.12
